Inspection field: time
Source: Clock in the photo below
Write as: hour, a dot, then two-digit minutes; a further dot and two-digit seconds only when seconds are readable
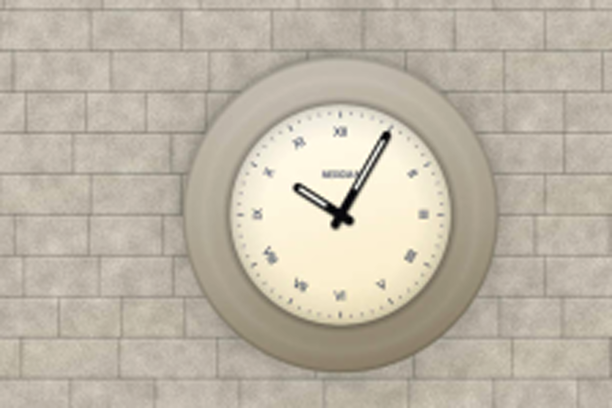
10.05
